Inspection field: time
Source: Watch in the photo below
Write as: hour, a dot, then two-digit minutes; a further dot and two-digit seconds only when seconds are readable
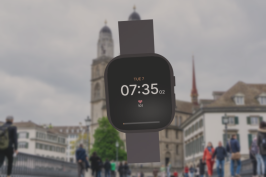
7.35
